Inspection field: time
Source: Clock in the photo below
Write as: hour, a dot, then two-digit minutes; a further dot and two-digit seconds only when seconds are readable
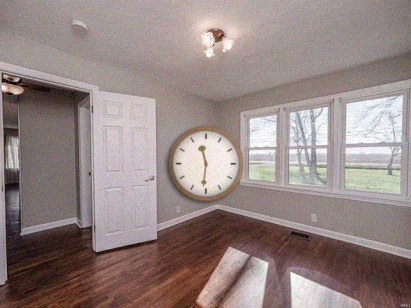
11.31
